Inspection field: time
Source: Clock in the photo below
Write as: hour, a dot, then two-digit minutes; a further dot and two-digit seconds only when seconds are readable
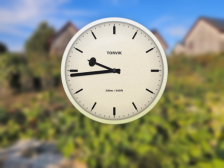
9.44
